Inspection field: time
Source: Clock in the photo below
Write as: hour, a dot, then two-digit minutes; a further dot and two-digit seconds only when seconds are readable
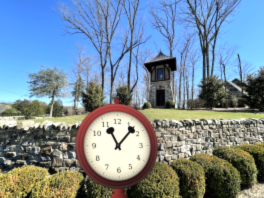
11.07
